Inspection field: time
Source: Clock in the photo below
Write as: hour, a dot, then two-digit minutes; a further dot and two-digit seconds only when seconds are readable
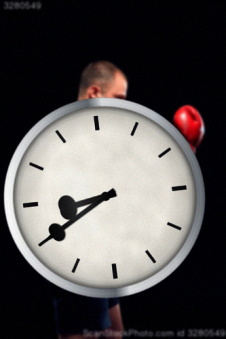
8.40
